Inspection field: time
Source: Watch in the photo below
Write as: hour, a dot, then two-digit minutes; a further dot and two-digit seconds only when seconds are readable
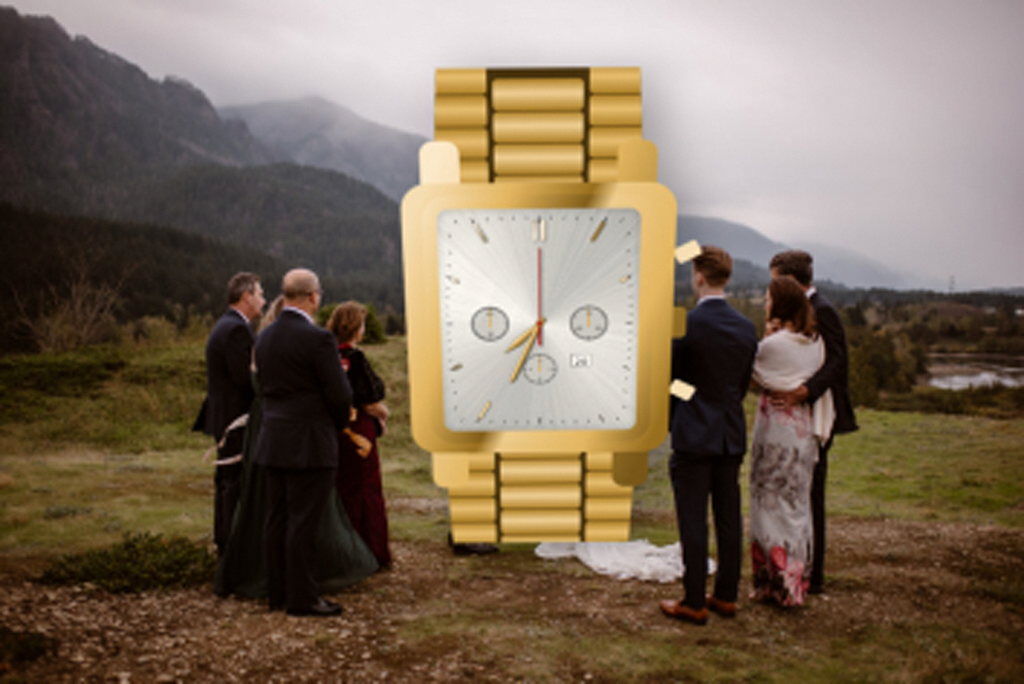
7.34
